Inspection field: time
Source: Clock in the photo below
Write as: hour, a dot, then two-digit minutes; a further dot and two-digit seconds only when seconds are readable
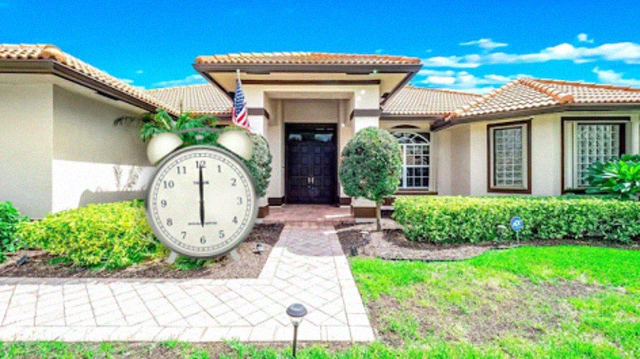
6.00
